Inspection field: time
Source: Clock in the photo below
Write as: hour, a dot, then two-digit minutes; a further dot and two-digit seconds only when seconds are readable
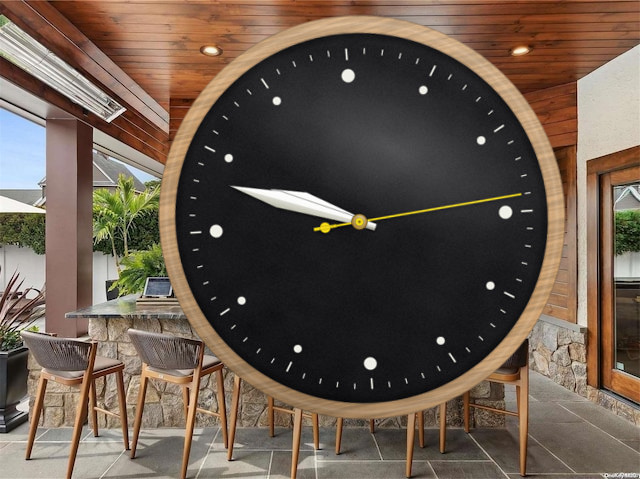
9.48.14
